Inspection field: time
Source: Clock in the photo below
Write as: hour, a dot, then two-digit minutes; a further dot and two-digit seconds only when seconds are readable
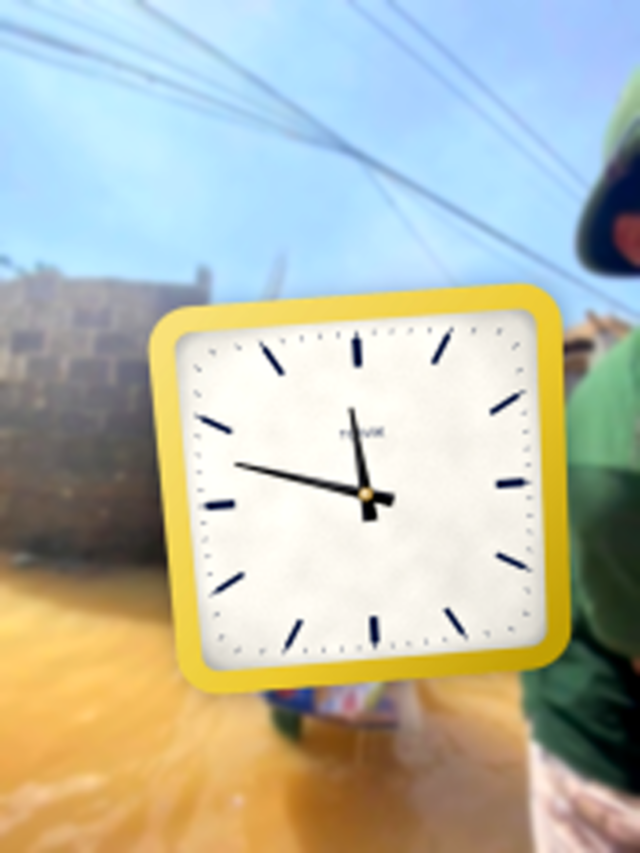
11.48
